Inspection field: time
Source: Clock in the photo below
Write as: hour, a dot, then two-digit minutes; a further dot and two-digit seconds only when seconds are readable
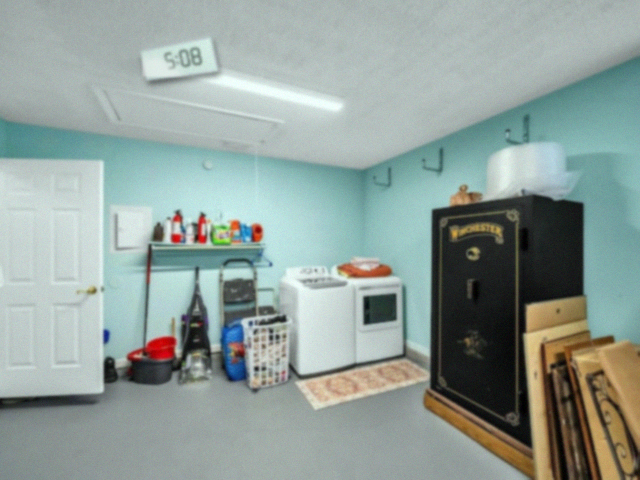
5.08
